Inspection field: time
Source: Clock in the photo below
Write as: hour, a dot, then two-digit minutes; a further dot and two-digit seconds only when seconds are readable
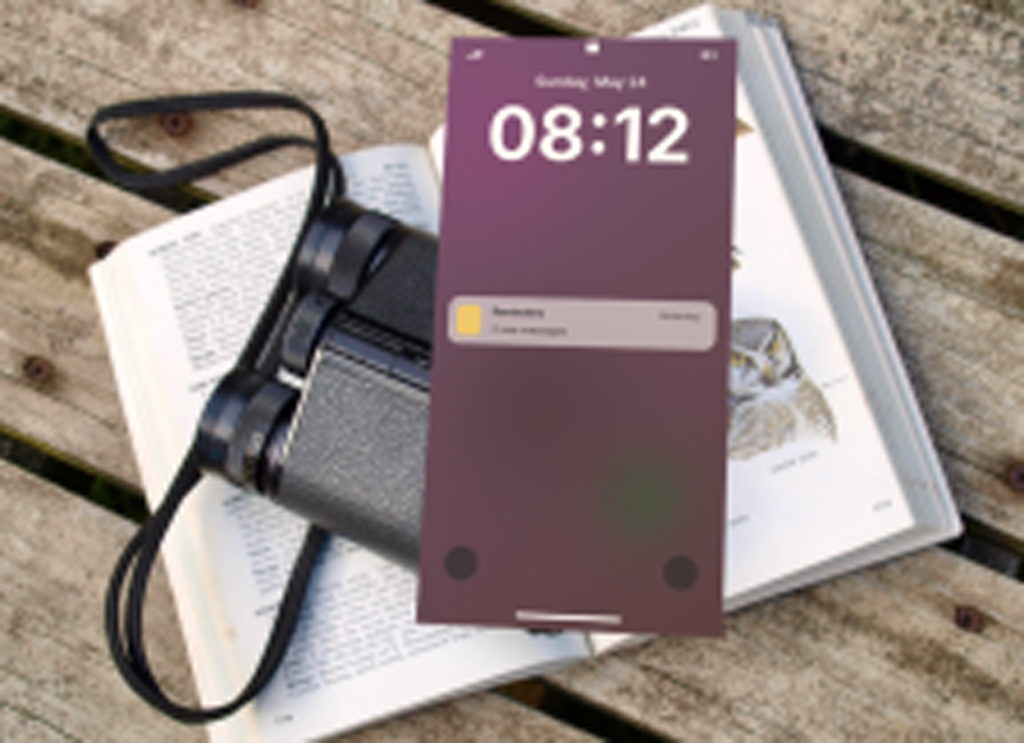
8.12
